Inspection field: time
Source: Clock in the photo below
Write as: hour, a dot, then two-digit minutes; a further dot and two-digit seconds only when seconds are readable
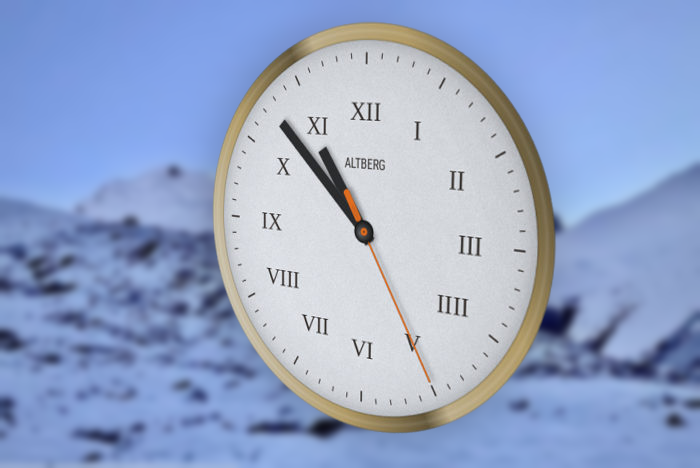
10.52.25
